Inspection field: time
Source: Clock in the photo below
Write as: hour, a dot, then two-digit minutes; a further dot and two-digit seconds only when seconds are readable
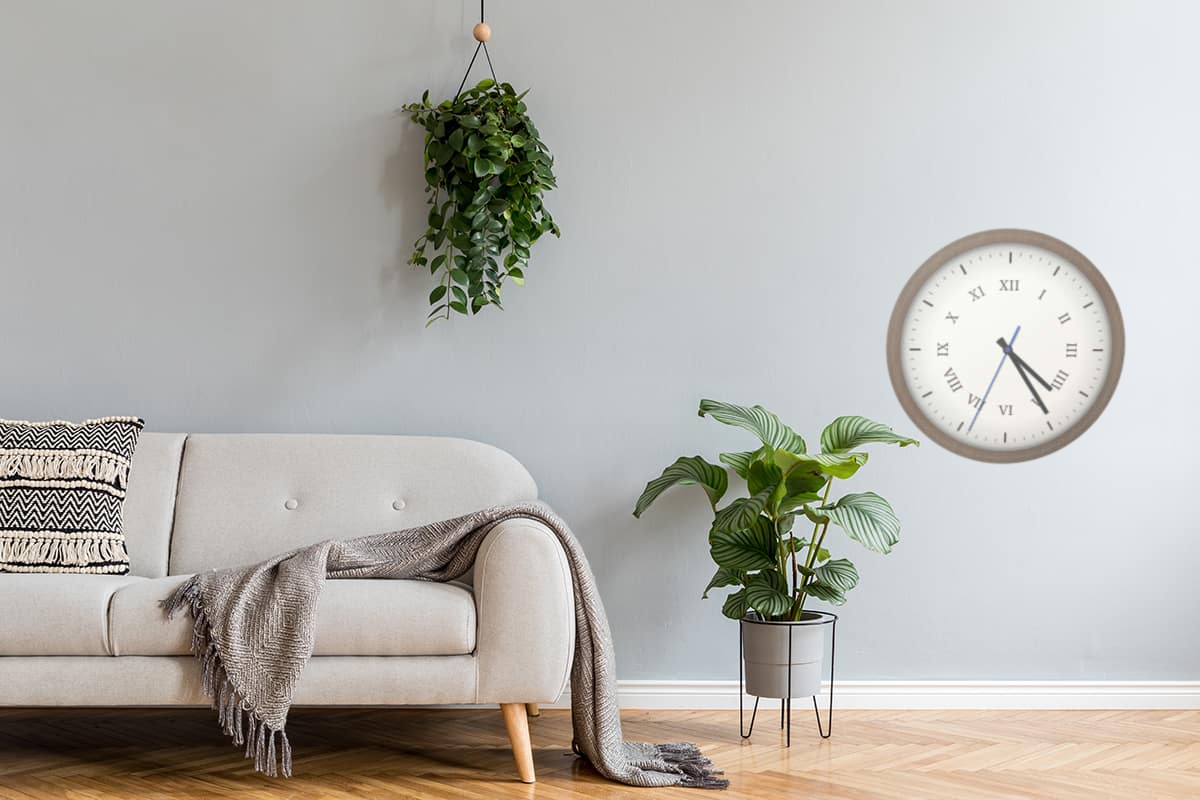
4.24.34
